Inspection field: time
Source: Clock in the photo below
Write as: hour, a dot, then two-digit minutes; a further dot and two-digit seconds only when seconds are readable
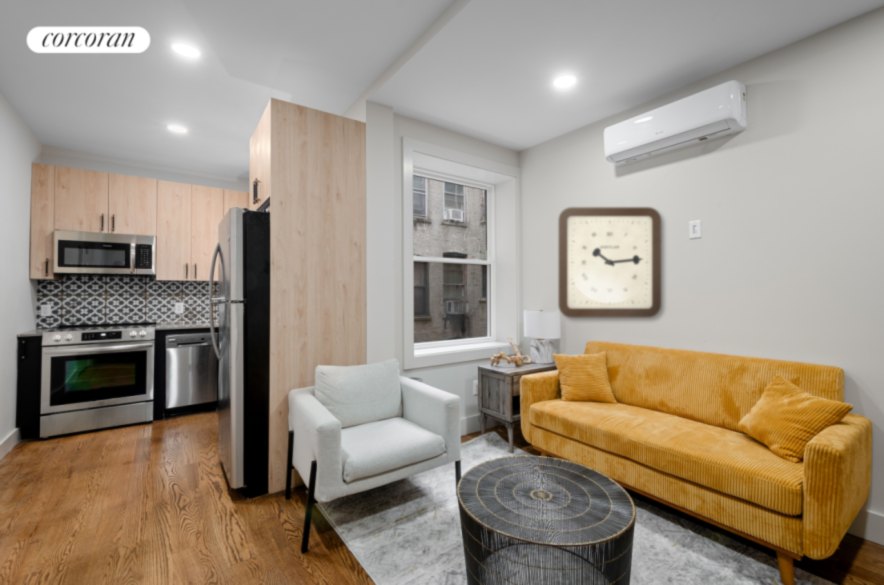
10.14
